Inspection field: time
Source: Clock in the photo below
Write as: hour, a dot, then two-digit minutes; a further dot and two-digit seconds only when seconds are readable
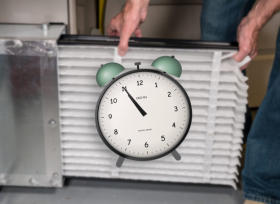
10.55
